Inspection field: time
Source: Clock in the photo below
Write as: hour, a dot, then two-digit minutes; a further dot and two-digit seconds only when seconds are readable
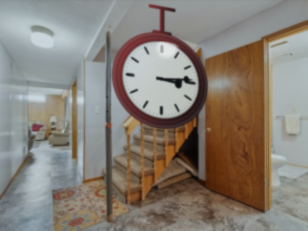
3.14
